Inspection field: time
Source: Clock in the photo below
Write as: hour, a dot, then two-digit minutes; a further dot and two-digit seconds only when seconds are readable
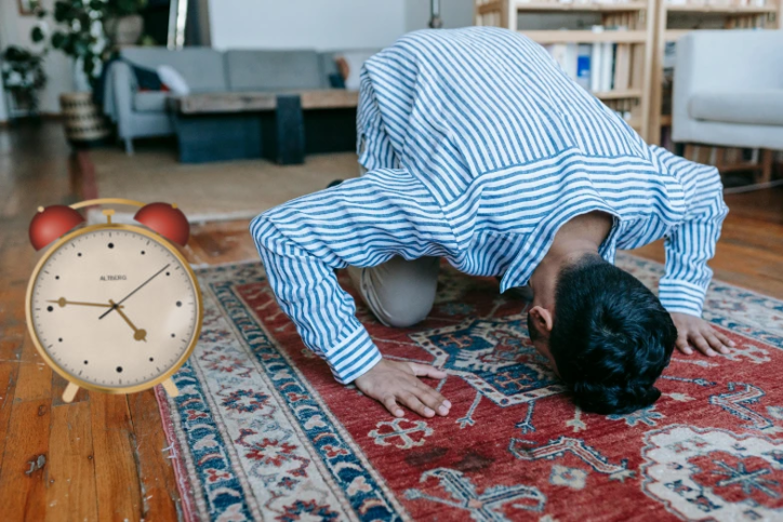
4.46.09
